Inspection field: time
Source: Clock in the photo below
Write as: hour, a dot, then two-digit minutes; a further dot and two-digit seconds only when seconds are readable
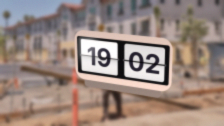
19.02
